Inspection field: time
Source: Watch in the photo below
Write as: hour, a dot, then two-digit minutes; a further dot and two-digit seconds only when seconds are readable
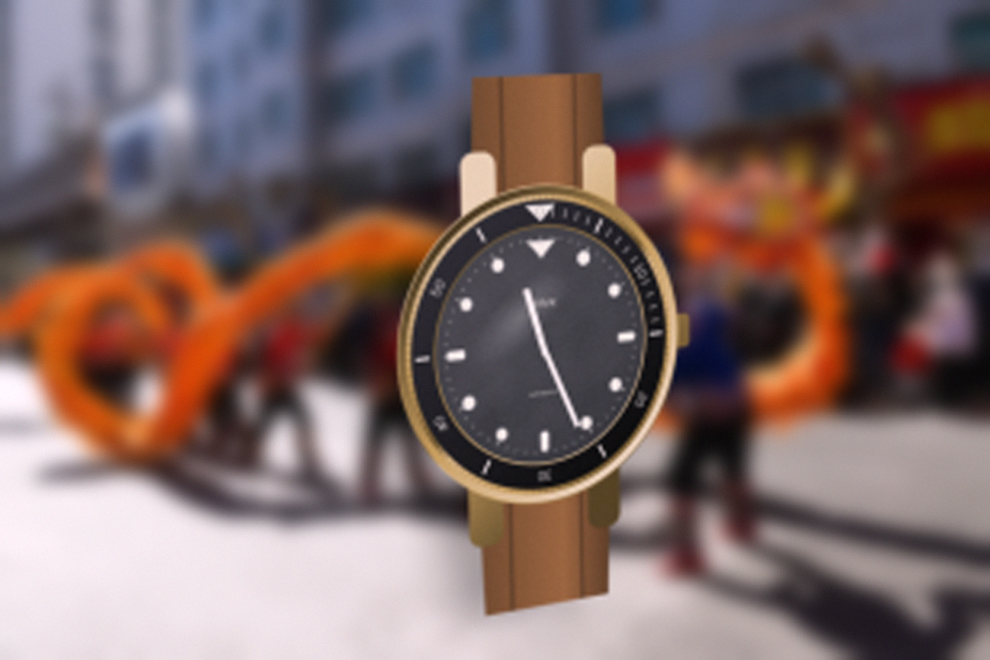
11.26
